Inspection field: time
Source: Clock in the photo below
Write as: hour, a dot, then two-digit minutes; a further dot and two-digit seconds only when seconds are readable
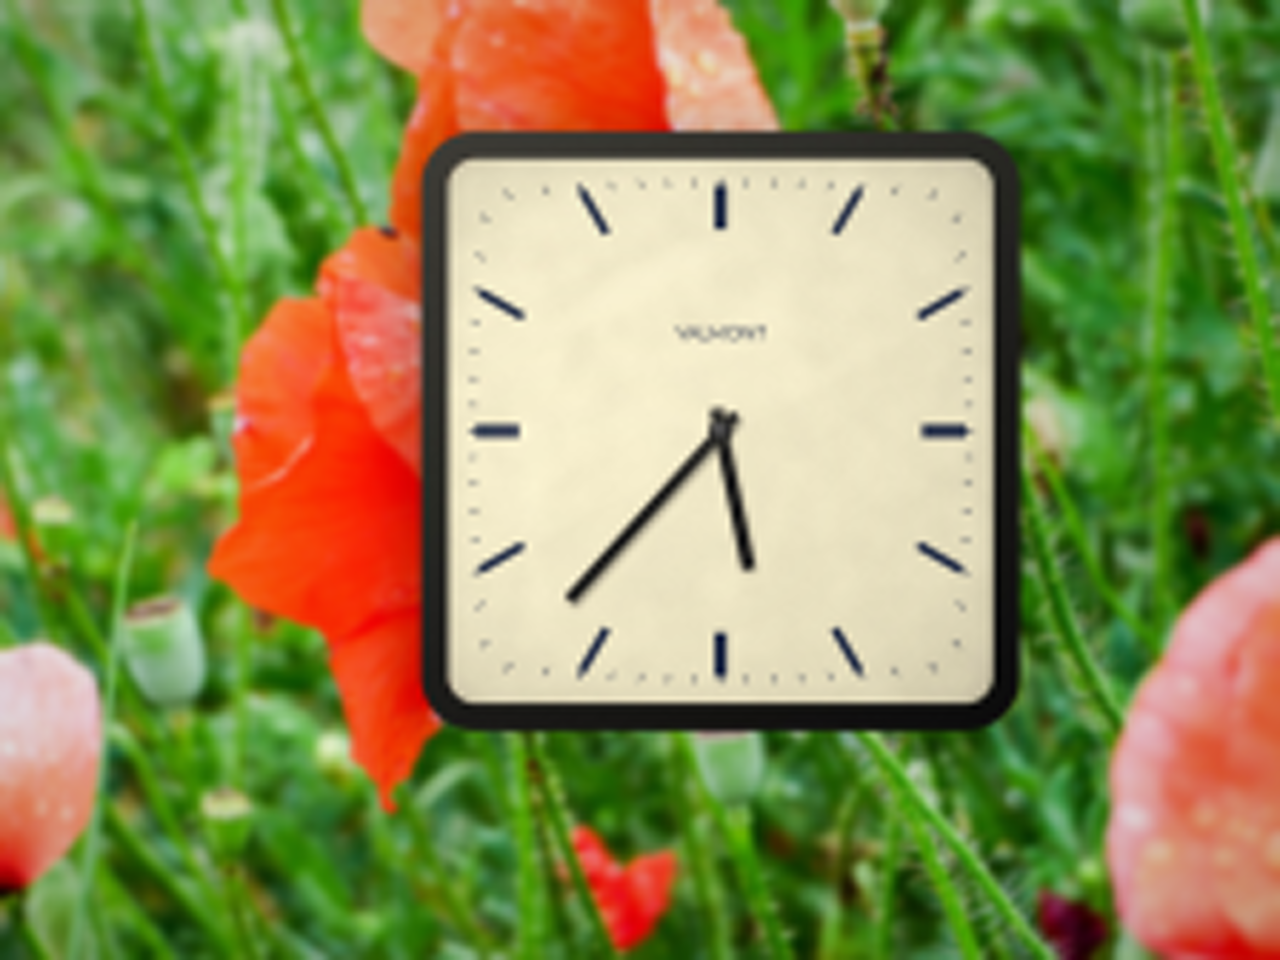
5.37
